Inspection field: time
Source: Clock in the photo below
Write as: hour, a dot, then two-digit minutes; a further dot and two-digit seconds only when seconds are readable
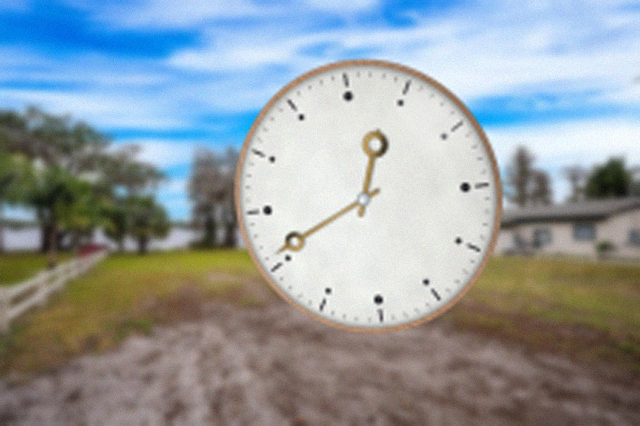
12.41
